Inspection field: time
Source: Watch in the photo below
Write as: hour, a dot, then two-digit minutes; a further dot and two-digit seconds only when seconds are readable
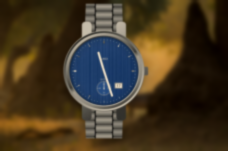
11.27
